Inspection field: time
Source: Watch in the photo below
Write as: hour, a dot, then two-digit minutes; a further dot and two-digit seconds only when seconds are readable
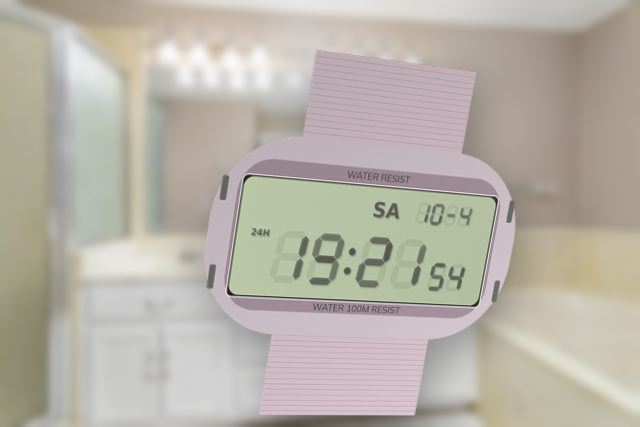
19.21.54
